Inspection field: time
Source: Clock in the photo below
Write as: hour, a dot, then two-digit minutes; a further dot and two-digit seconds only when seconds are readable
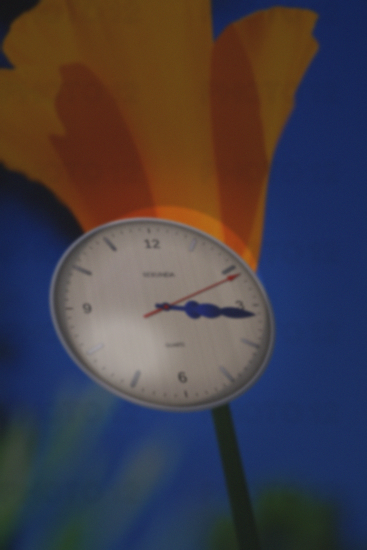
3.16.11
